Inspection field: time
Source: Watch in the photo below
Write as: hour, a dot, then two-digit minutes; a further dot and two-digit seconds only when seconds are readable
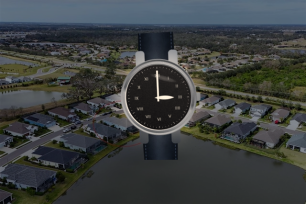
3.00
